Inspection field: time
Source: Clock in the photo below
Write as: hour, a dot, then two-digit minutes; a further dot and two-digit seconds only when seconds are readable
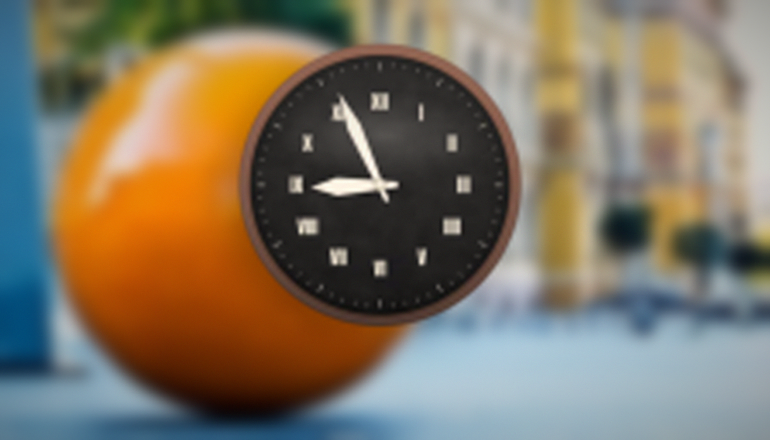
8.56
